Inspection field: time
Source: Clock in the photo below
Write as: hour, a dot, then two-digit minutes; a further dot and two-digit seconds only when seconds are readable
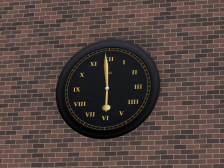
5.59
